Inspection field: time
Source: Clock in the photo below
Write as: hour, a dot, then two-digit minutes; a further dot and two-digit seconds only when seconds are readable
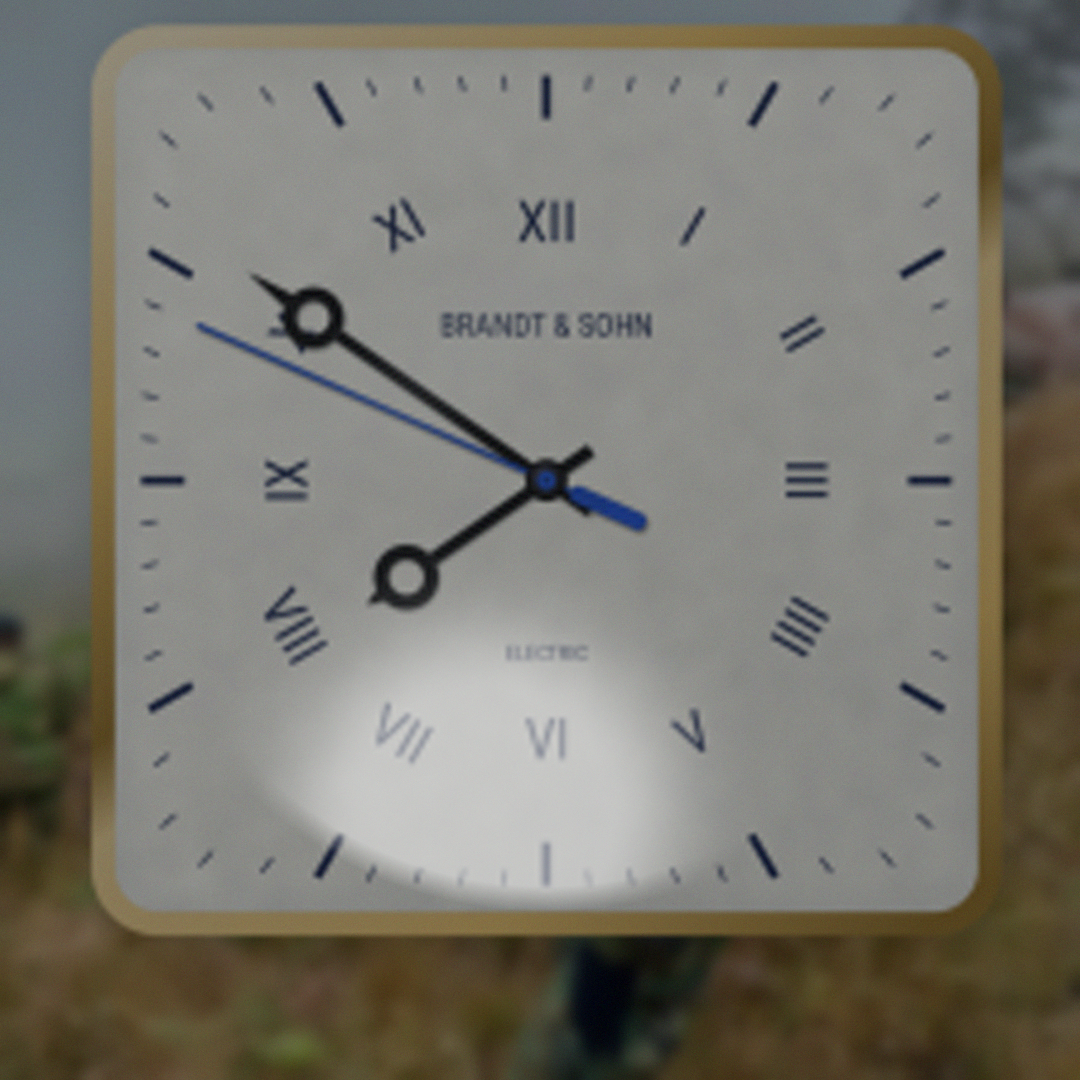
7.50.49
